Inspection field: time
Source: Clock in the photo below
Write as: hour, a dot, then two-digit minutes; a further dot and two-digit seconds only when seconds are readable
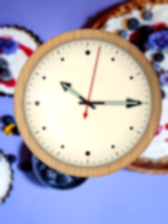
10.15.02
